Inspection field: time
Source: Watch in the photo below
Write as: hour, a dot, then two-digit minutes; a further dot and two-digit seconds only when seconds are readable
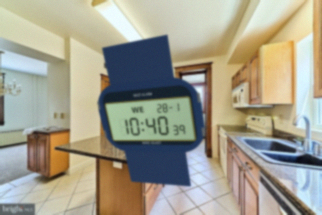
10.40
